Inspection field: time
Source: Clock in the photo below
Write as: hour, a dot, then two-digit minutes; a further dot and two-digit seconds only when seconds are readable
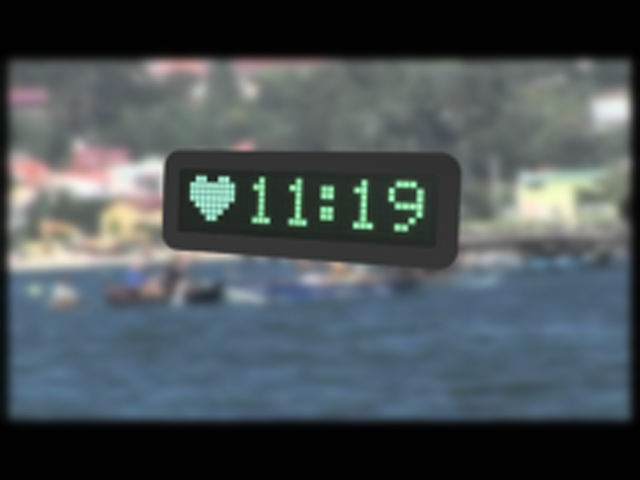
11.19
